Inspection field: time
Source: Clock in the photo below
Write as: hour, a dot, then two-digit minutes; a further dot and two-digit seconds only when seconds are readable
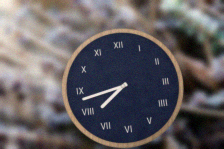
7.43
